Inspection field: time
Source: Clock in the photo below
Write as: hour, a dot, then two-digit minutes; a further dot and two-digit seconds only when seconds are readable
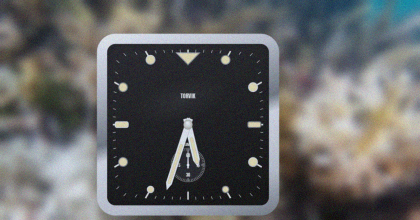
5.33
